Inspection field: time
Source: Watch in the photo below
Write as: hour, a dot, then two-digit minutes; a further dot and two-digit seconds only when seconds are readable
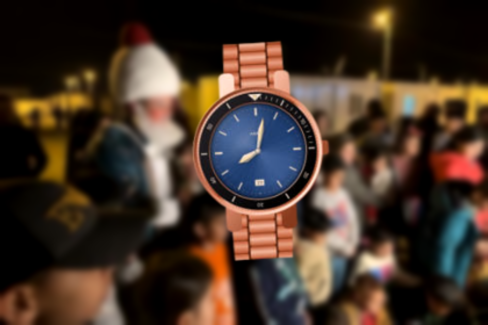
8.02
